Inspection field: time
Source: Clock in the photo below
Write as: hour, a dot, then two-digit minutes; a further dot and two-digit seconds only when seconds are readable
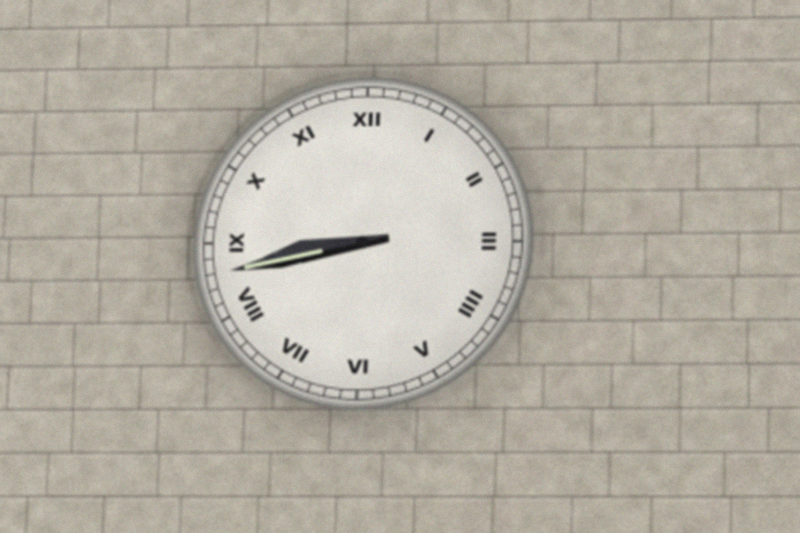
8.43
